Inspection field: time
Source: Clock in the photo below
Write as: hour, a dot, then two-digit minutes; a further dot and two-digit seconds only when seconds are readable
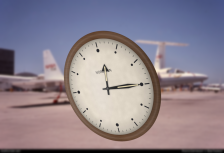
12.15
